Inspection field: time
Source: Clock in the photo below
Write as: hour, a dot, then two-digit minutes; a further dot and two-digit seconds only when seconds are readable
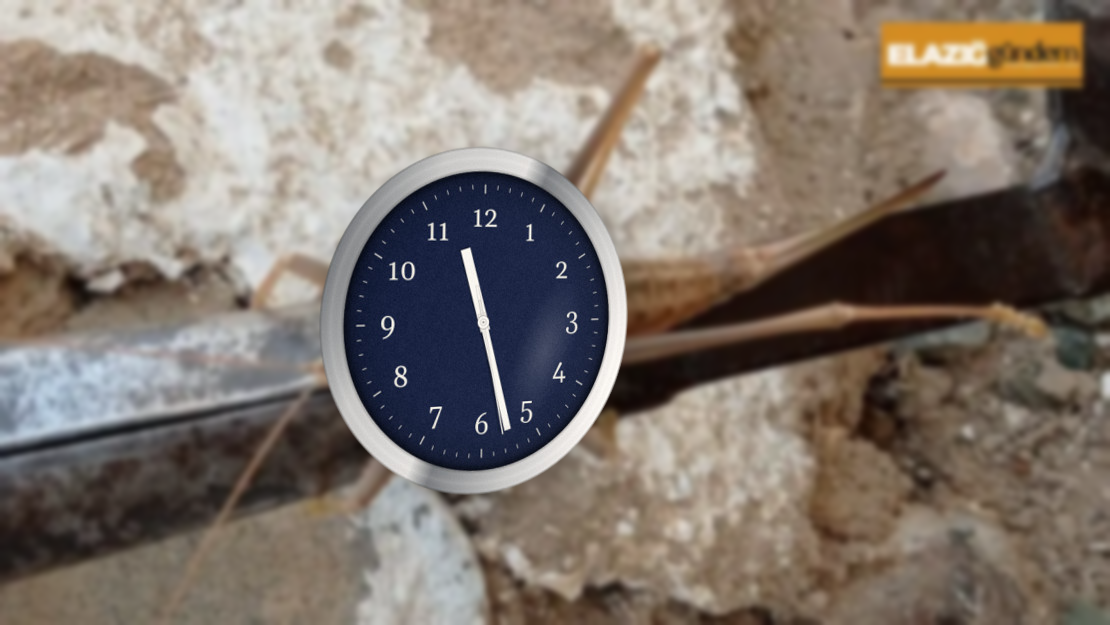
11.27.28
